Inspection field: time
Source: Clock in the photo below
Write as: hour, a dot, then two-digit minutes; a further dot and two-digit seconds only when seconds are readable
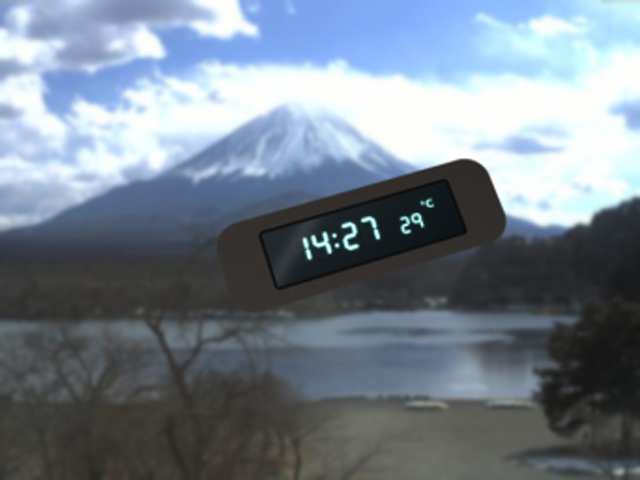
14.27
